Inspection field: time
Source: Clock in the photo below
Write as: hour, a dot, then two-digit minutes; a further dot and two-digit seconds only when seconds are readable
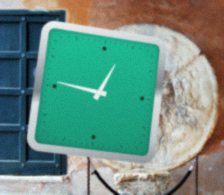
12.46
